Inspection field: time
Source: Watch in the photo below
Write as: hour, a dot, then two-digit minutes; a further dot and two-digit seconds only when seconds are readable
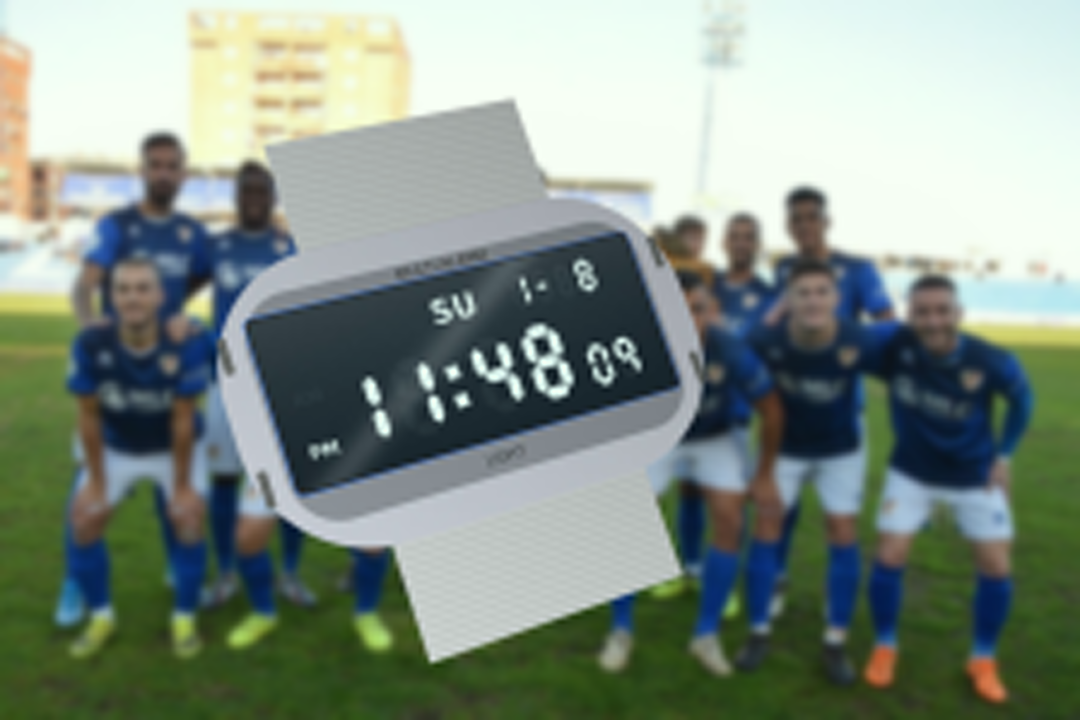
11.48.09
